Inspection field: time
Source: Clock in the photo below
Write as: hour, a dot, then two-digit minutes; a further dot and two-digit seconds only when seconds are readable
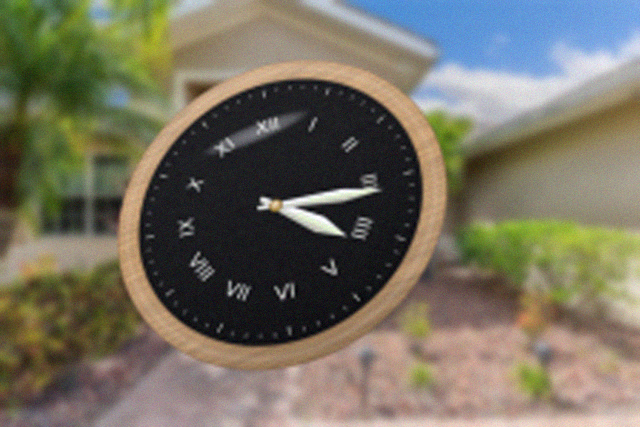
4.16
